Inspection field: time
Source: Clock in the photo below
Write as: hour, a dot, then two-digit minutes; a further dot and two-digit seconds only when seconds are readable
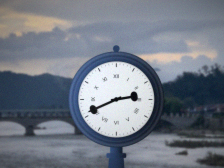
2.41
